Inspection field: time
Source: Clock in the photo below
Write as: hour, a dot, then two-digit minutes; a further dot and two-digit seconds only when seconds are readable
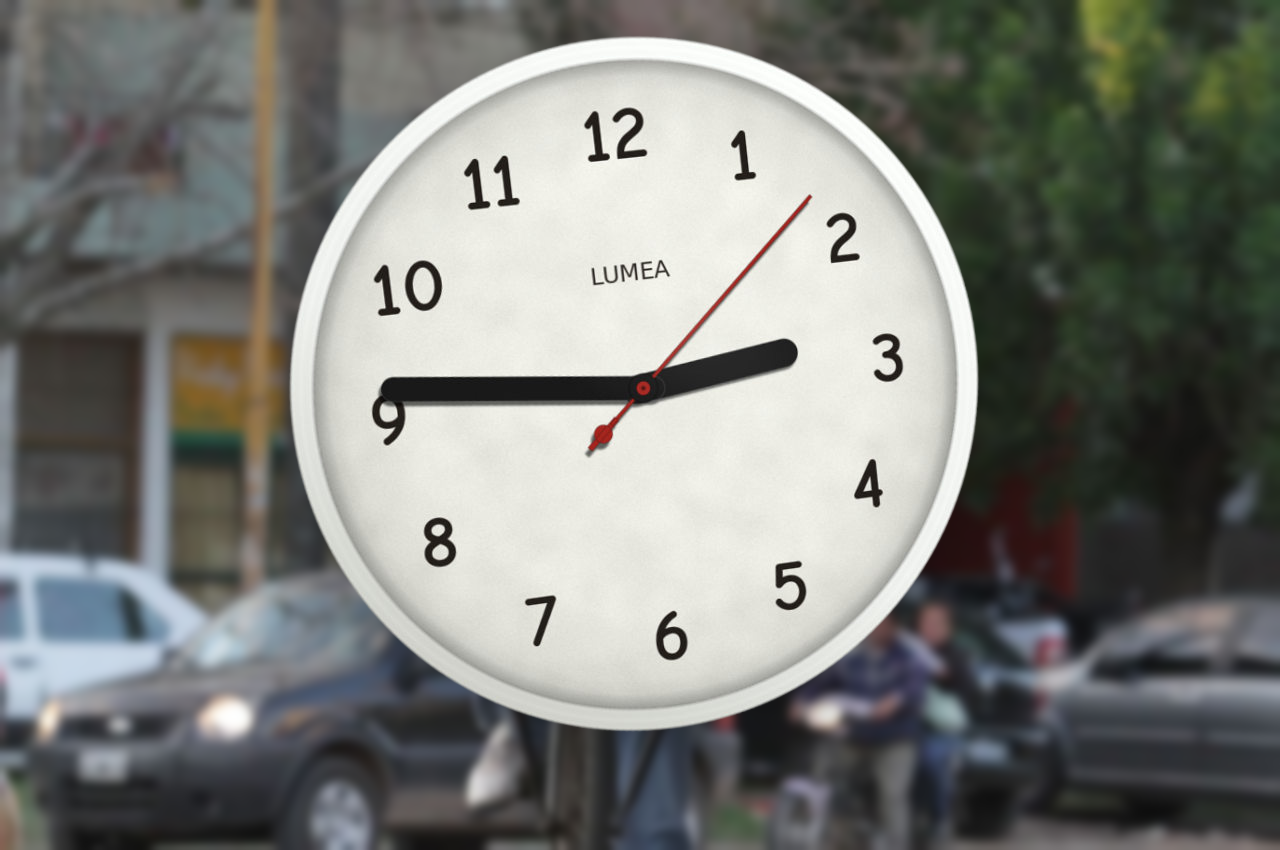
2.46.08
